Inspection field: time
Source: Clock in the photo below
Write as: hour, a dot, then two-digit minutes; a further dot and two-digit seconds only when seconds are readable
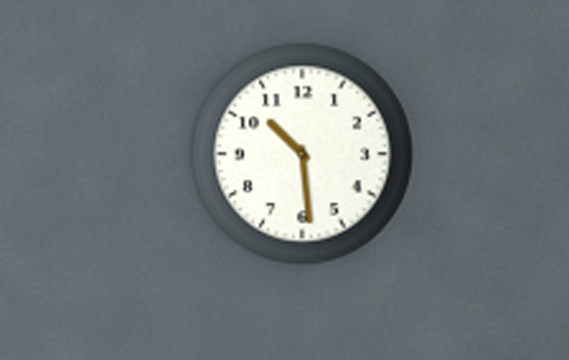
10.29
